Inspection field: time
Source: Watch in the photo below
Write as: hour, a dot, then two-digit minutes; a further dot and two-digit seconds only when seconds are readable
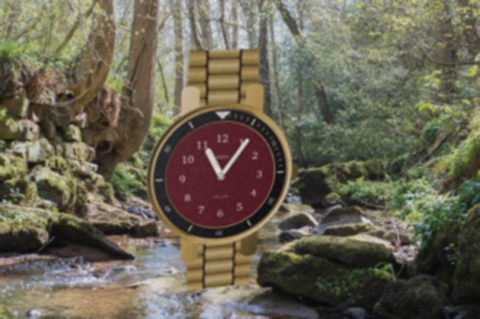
11.06
